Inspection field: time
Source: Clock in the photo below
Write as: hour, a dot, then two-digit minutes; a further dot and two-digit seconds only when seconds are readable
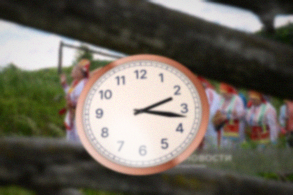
2.17
